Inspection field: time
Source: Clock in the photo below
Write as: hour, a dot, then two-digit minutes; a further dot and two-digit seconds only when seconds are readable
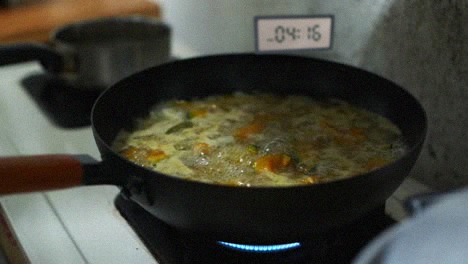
4.16
